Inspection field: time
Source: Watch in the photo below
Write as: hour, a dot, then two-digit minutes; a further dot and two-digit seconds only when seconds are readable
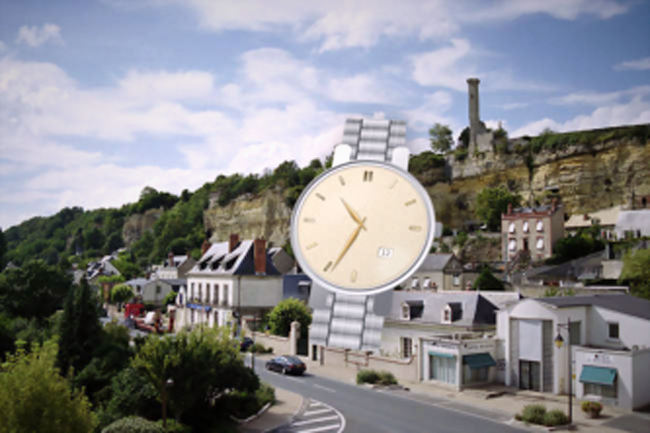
10.34
